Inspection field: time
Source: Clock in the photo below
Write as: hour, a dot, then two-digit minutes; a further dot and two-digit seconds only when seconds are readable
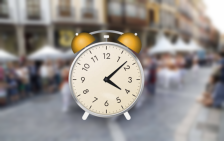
4.08
